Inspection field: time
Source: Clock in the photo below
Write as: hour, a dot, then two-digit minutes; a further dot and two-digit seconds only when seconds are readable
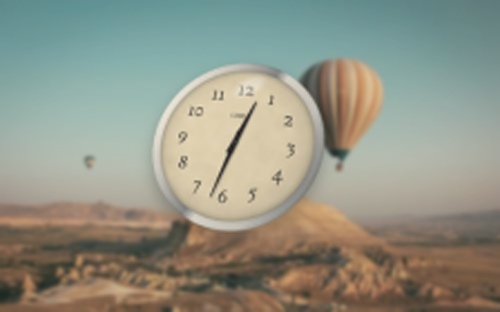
12.32
